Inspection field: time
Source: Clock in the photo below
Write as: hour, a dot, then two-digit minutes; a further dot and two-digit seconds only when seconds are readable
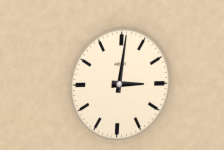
3.01
